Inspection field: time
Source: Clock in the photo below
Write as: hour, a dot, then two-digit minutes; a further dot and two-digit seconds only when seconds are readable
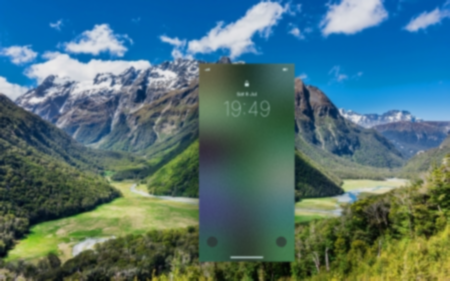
19.49
